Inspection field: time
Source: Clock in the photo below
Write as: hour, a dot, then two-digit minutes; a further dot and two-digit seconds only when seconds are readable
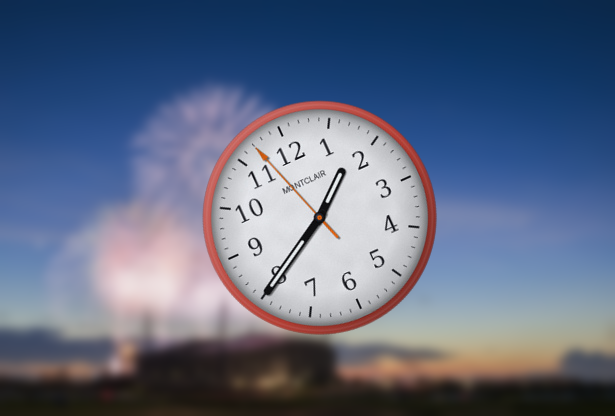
1.39.57
